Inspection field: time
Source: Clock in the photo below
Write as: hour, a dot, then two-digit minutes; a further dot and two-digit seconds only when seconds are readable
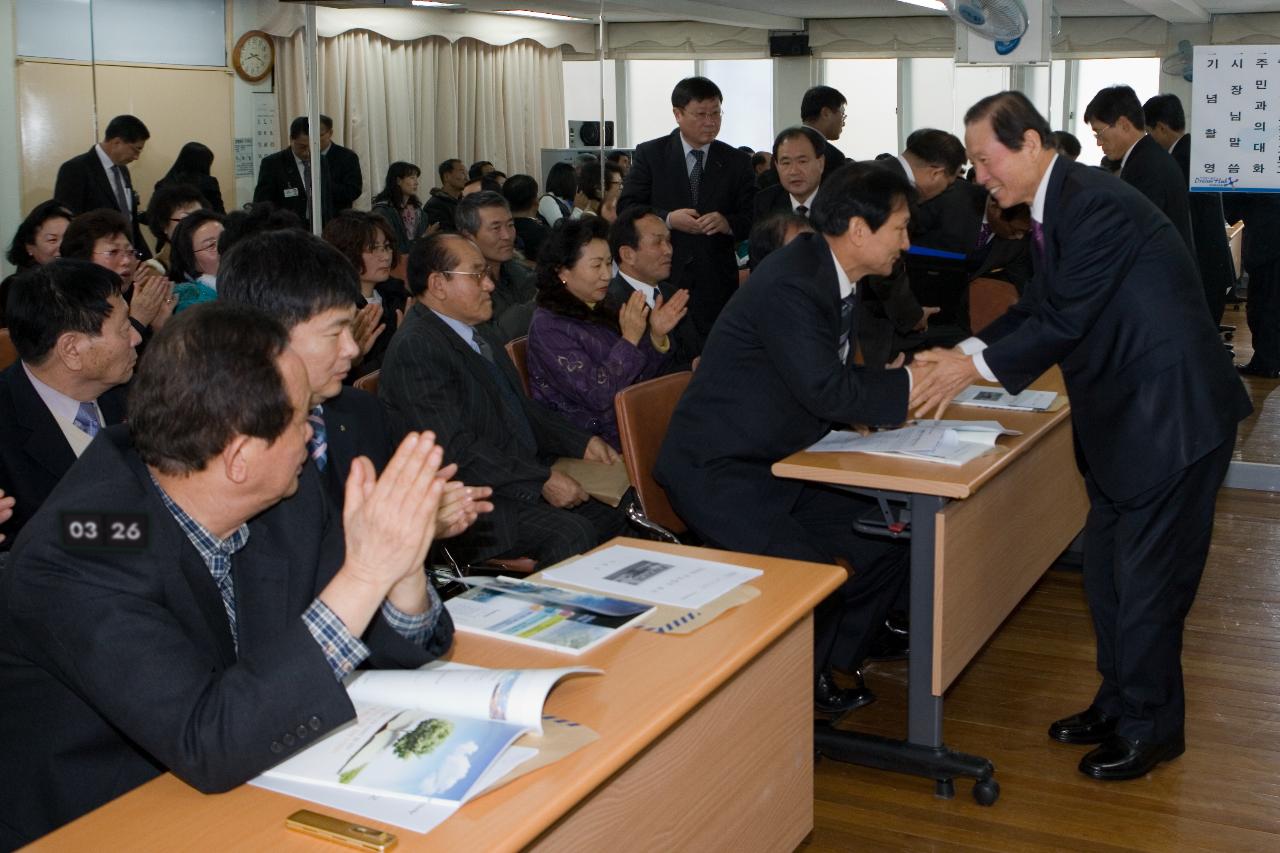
3.26
